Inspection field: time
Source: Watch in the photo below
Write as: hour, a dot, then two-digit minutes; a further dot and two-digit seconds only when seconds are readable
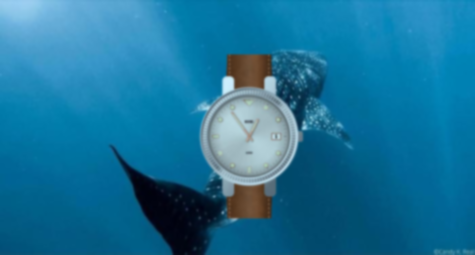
12.54
